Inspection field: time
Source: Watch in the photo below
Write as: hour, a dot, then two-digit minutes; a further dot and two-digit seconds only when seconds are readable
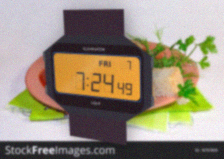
7.24.49
